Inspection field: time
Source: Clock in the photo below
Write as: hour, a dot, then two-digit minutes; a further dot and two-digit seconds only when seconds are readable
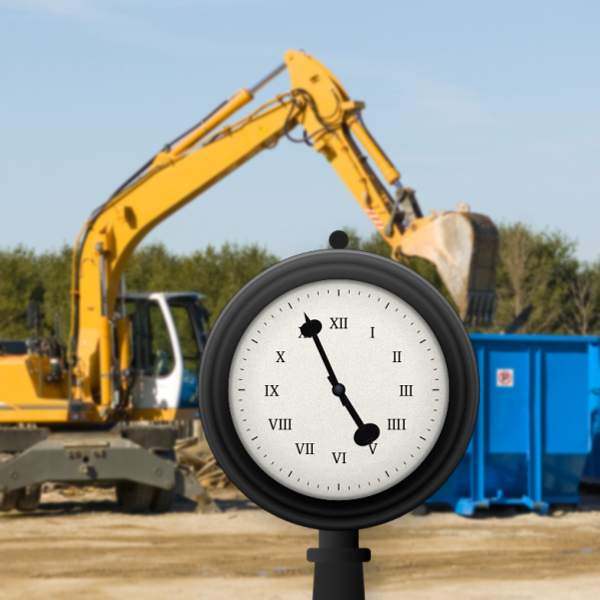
4.56
